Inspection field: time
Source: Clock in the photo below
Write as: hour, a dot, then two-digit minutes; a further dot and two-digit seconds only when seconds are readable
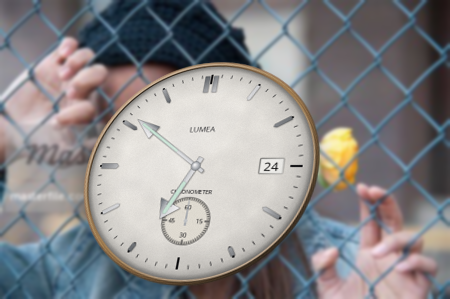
6.51
